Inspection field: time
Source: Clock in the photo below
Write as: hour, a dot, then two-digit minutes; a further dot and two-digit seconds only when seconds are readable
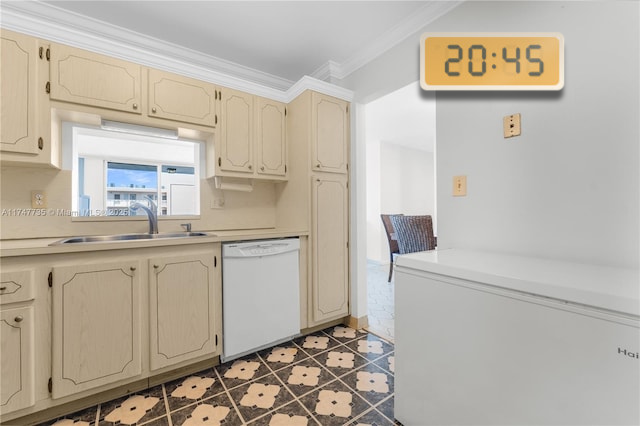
20.45
